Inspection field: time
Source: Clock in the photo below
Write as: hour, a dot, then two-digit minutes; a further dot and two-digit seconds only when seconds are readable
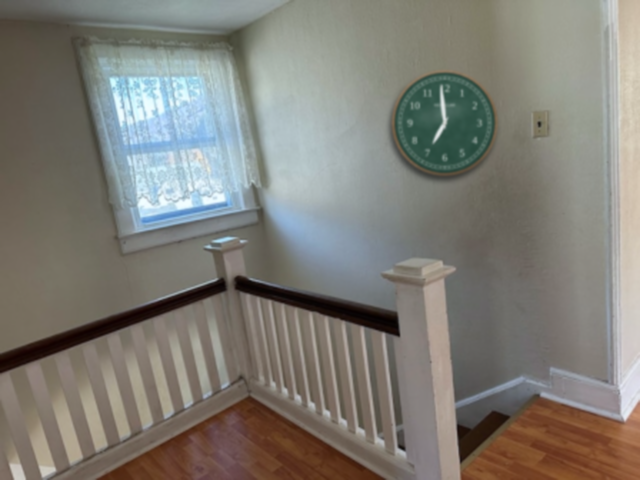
6.59
